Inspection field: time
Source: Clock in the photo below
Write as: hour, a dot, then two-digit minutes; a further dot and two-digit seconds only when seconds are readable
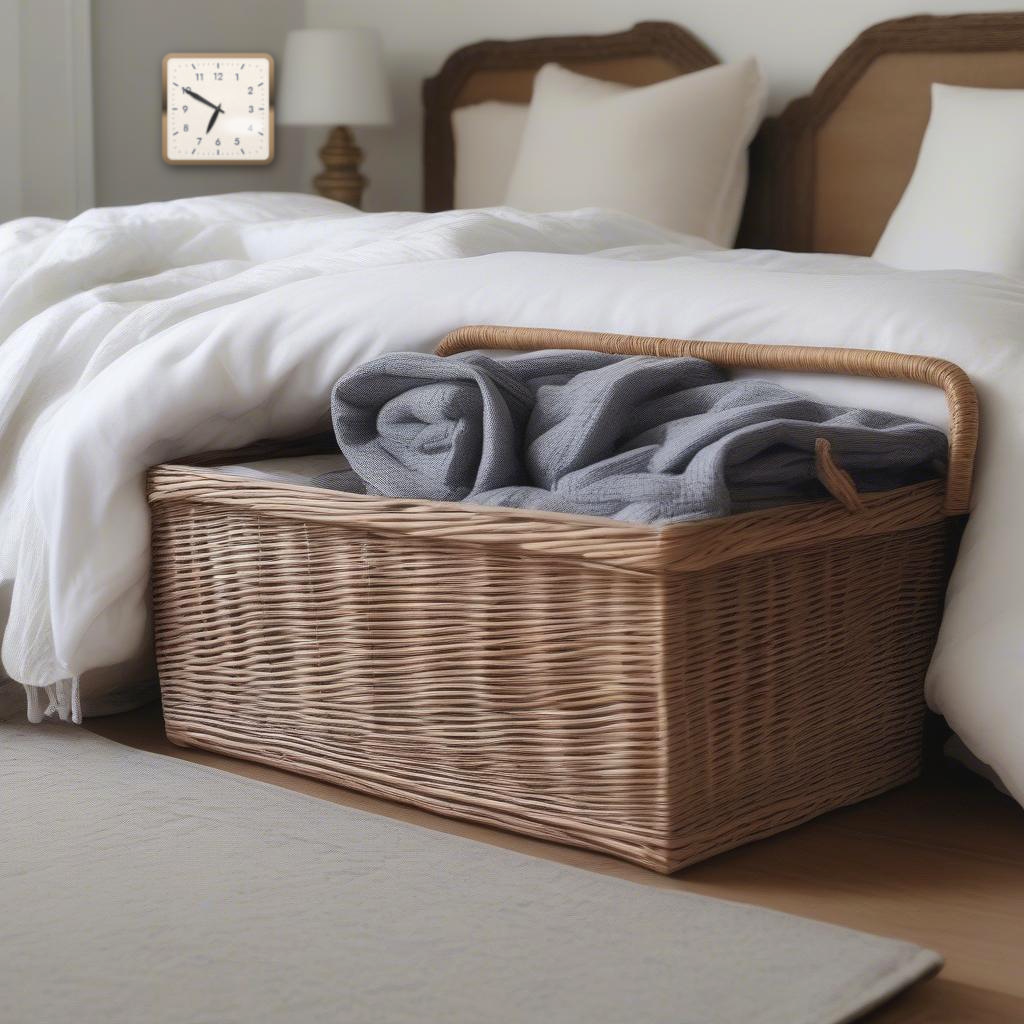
6.50
